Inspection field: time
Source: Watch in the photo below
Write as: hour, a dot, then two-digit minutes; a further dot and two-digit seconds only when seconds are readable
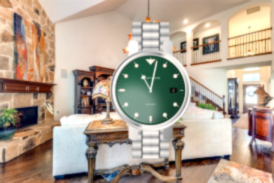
11.02
